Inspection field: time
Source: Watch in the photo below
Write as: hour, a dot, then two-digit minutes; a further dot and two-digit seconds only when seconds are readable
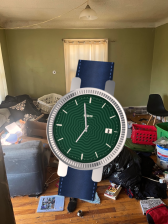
6.58
